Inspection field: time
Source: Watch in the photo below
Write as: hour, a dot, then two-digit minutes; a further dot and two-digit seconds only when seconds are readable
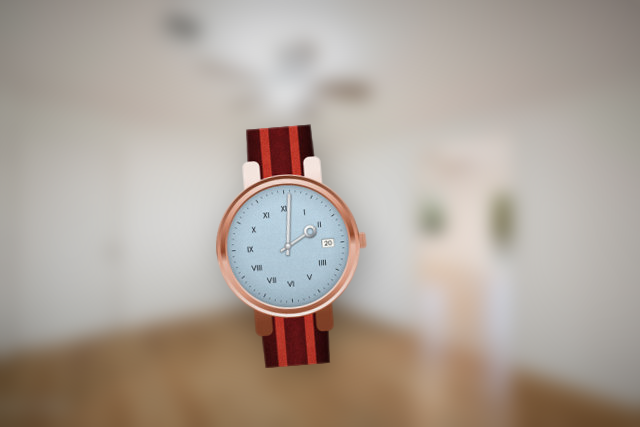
2.01
